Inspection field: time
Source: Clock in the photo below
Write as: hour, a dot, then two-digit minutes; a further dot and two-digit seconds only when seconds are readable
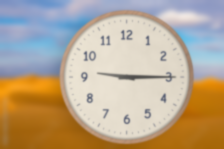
9.15
